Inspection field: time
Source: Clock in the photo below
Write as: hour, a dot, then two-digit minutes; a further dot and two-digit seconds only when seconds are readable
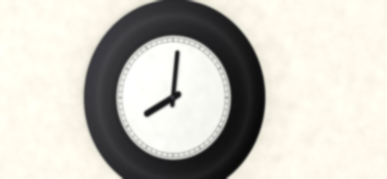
8.01
